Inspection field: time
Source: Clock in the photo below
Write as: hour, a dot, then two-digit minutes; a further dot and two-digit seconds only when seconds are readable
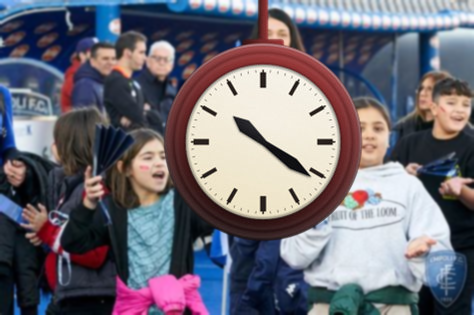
10.21
